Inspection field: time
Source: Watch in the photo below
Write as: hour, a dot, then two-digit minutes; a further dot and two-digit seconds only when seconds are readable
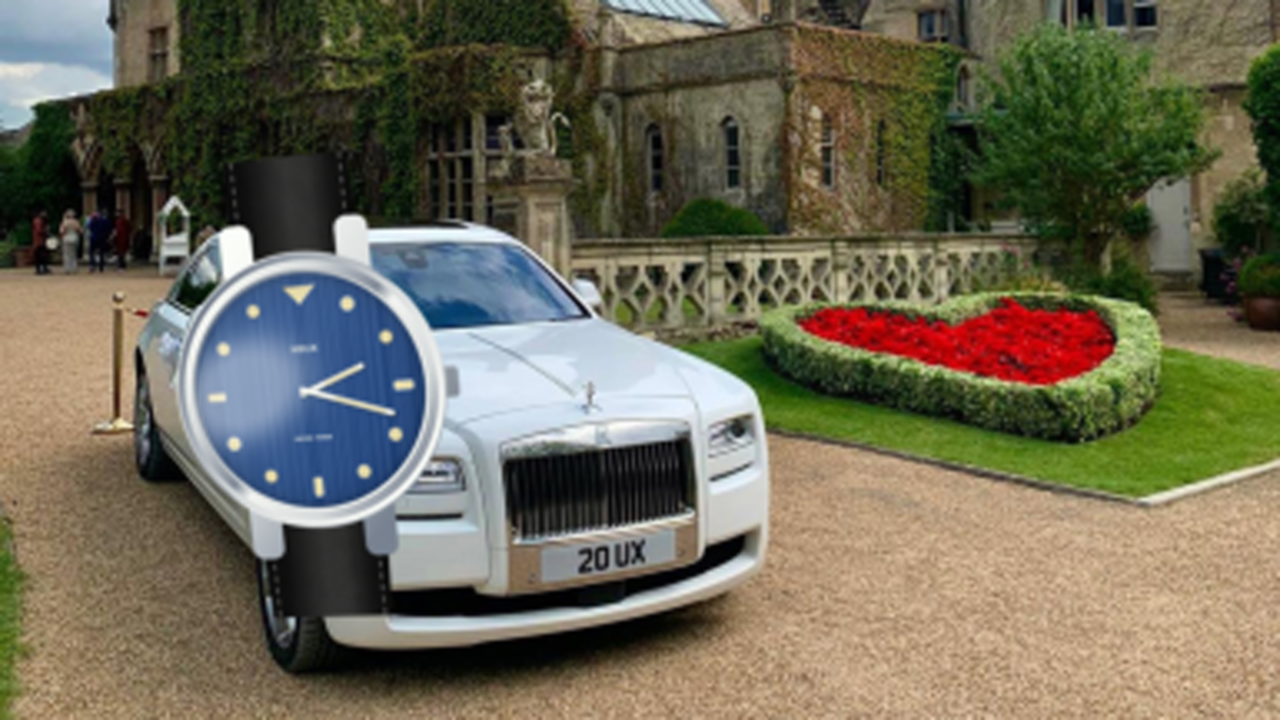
2.18
